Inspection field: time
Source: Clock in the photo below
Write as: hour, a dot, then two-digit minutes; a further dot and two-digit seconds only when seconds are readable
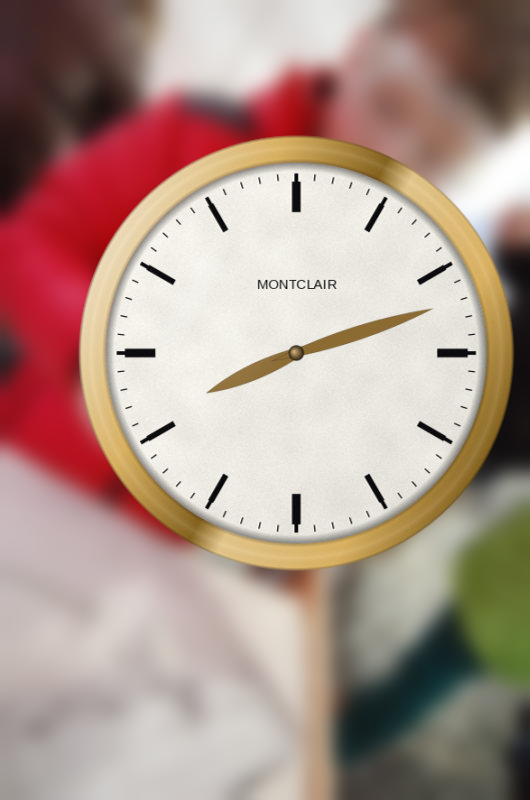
8.12
